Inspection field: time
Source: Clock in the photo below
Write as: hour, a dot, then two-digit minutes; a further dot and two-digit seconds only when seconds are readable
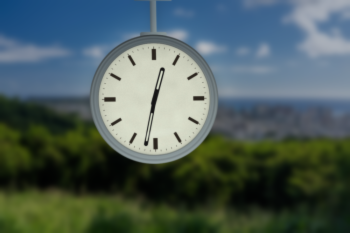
12.32
